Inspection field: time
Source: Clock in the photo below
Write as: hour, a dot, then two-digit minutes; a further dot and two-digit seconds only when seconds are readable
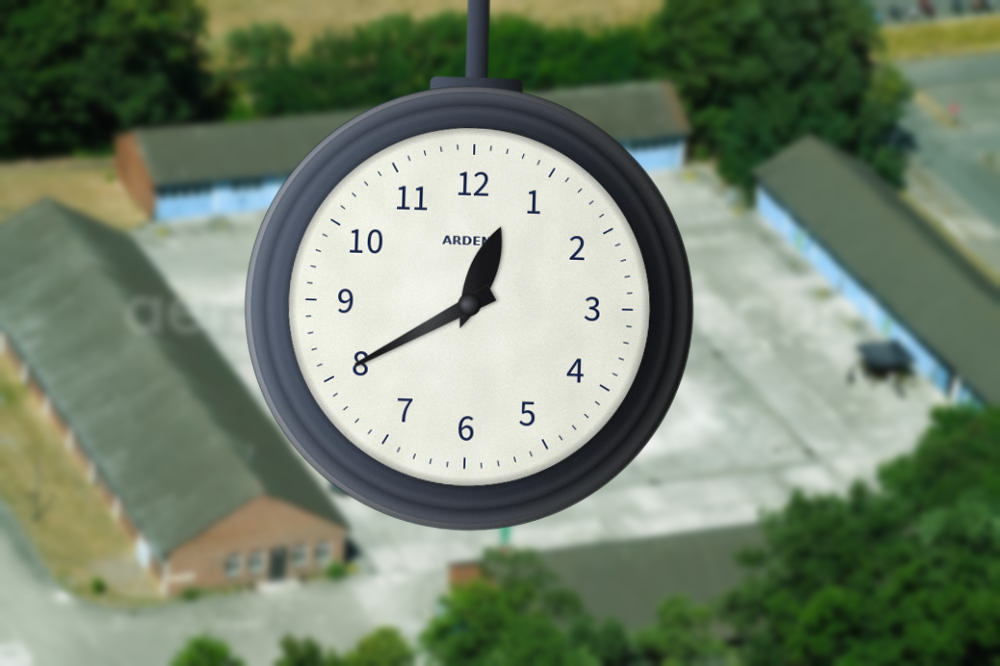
12.40
